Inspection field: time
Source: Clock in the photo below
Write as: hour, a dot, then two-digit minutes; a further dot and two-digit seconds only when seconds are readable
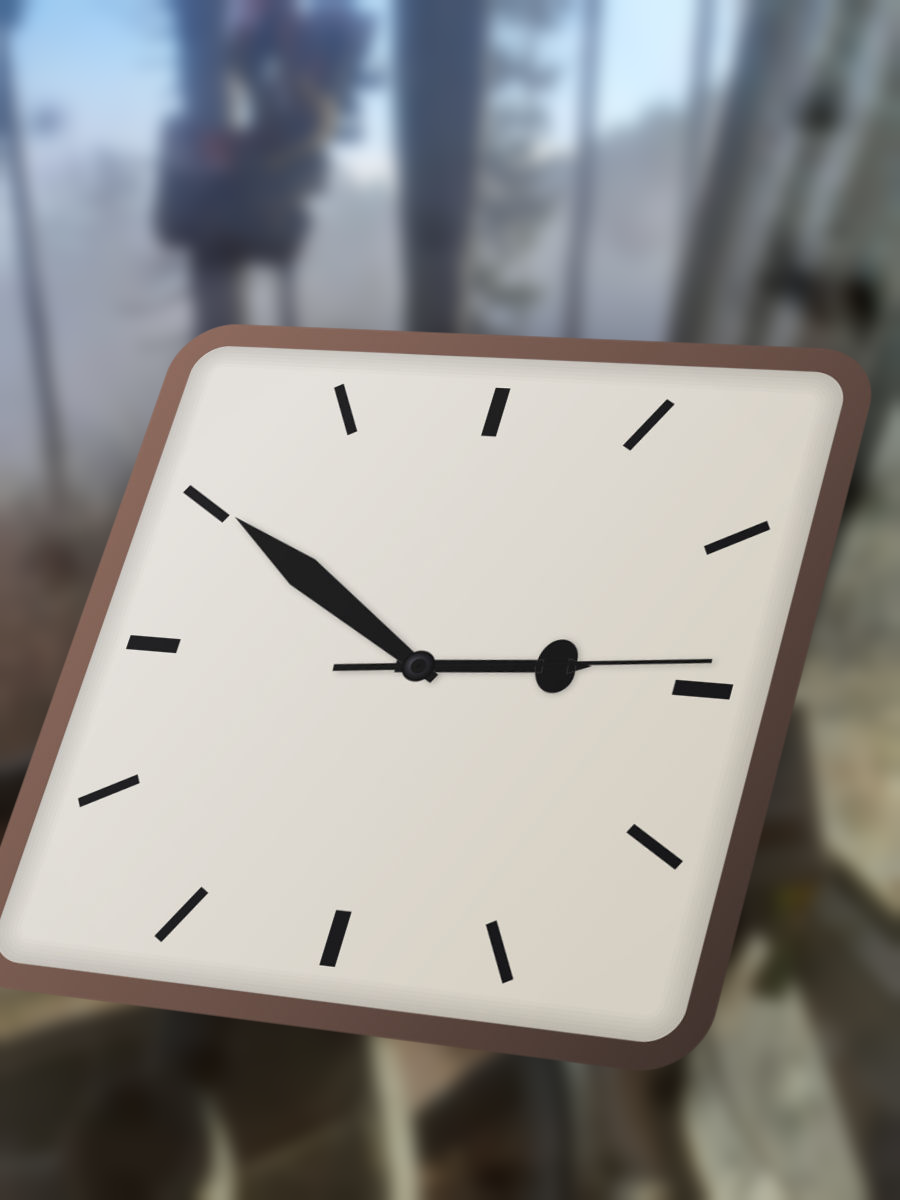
2.50.14
